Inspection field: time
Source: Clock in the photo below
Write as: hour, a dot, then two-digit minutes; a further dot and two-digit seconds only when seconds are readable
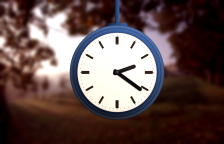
2.21
